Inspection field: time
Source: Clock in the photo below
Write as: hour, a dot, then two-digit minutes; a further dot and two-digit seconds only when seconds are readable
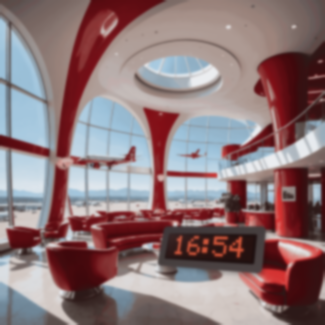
16.54
